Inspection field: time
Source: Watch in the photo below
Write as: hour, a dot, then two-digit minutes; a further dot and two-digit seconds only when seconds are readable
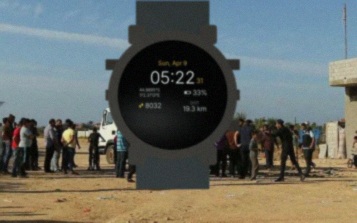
5.22
